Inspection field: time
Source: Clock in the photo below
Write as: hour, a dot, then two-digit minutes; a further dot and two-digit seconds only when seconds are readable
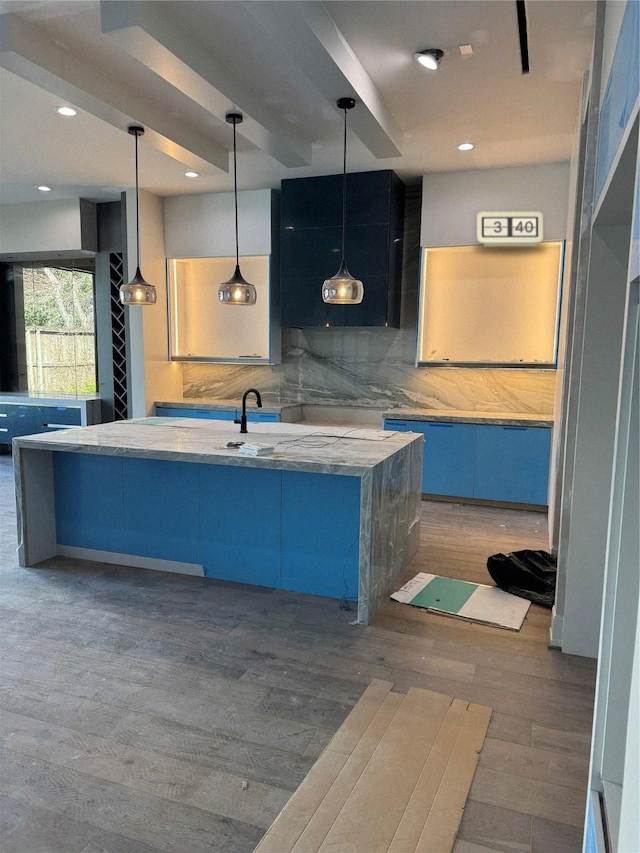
3.40
